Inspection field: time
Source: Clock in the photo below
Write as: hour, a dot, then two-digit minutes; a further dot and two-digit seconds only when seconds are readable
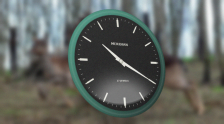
10.20
